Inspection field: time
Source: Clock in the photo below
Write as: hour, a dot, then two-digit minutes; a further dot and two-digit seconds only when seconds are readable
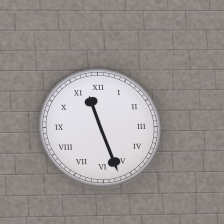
11.27
